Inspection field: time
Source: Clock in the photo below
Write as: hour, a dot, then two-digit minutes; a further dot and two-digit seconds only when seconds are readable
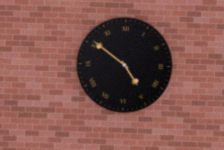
4.51
